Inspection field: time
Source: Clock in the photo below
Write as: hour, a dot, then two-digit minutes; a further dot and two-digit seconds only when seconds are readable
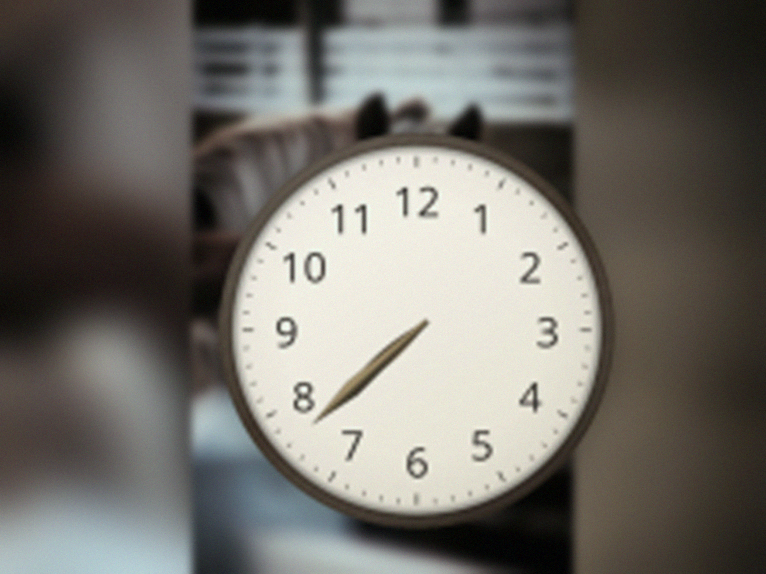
7.38
